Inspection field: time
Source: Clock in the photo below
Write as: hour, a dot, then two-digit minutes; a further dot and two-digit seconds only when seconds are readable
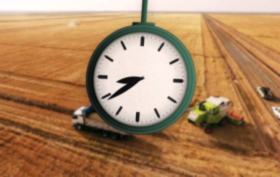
8.39
